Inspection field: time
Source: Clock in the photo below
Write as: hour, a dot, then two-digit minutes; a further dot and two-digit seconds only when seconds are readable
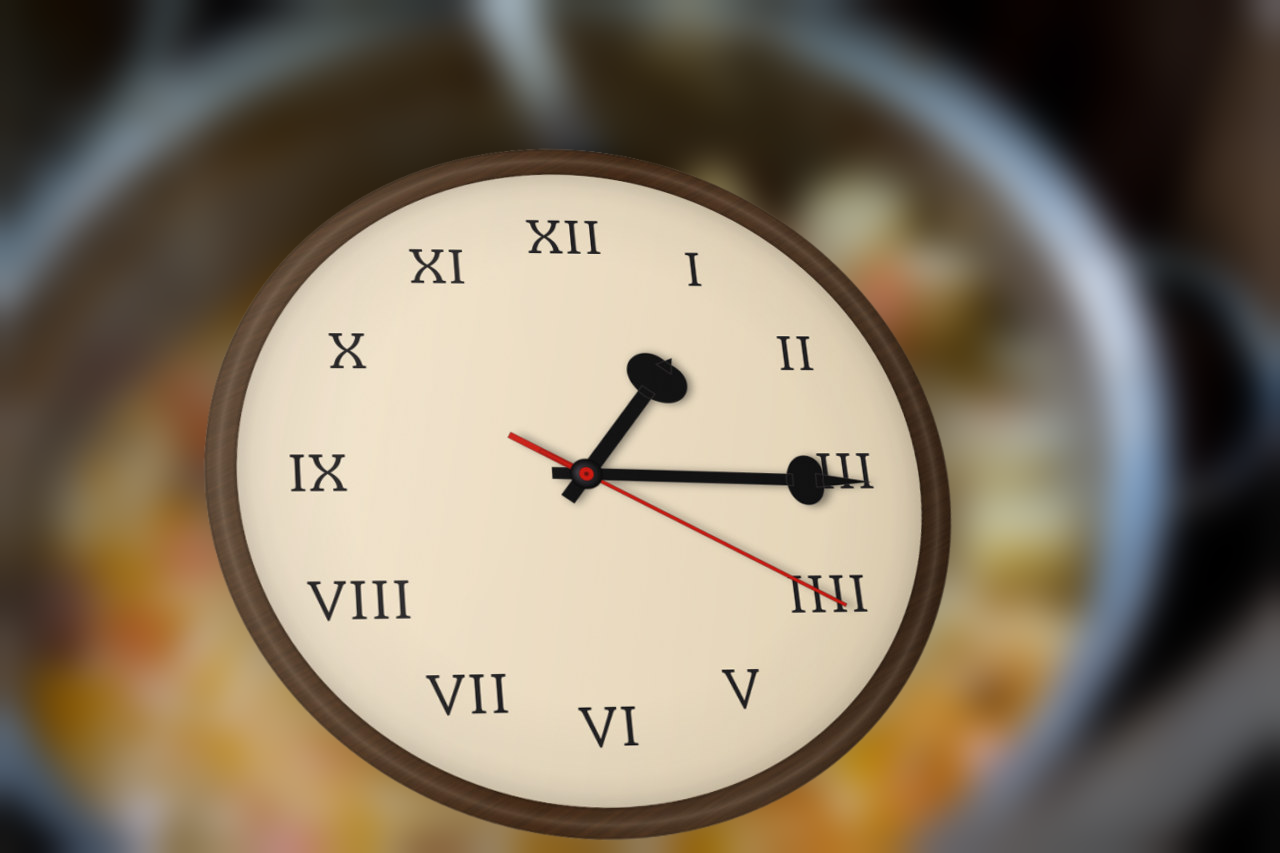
1.15.20
